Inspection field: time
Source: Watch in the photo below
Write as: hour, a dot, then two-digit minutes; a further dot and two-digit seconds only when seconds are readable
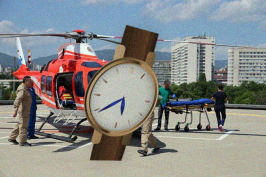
5.39
